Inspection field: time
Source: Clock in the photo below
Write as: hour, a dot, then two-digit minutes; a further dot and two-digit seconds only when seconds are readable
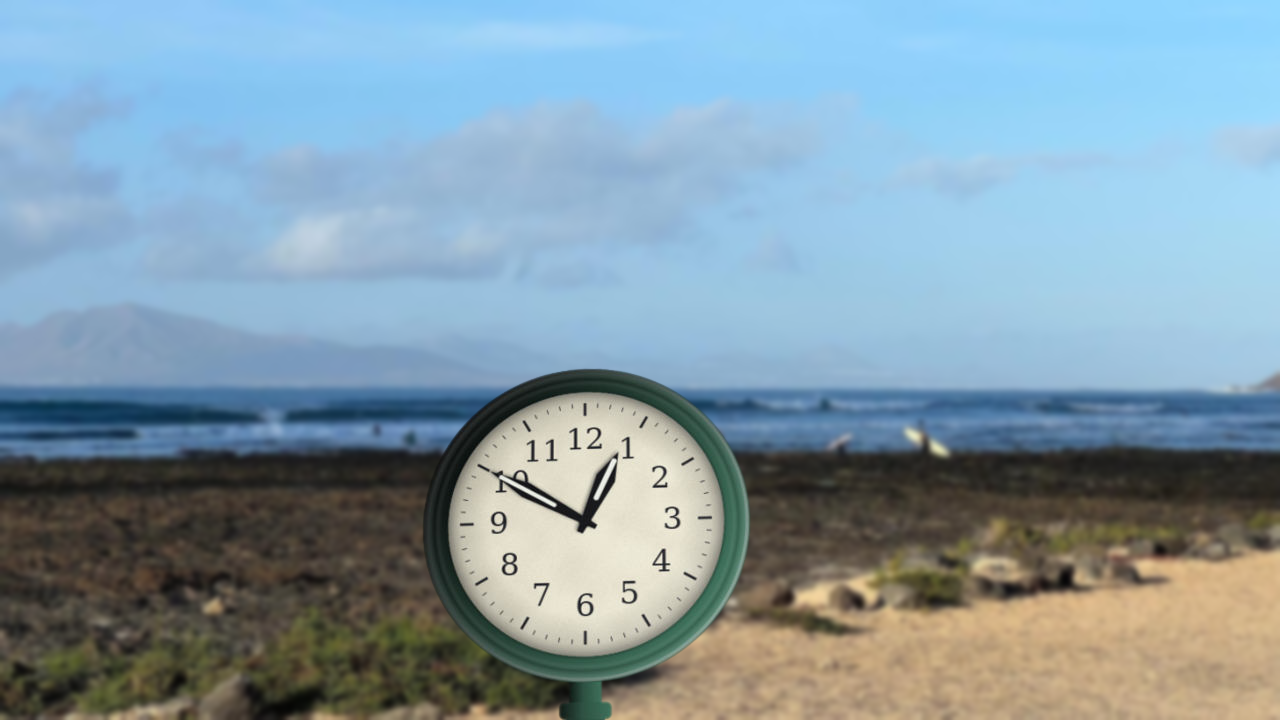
12.50
